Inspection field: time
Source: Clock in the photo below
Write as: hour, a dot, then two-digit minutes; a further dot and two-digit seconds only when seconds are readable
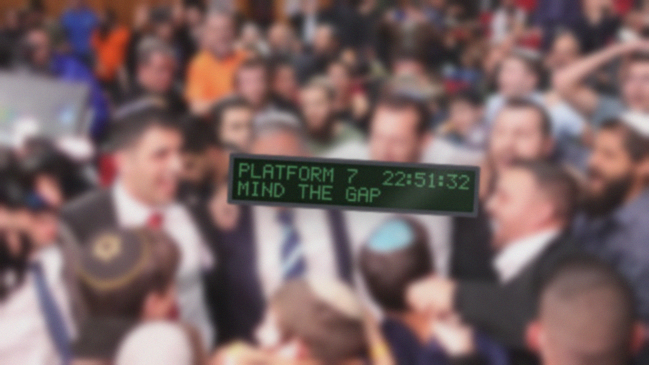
22.51.32
